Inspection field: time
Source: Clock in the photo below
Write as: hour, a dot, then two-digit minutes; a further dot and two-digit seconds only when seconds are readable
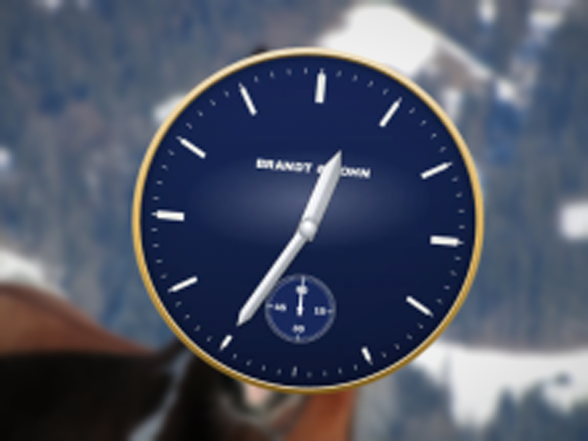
12.35
